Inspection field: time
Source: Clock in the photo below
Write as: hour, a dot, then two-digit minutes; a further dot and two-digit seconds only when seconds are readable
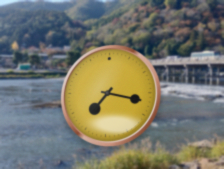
7.17
